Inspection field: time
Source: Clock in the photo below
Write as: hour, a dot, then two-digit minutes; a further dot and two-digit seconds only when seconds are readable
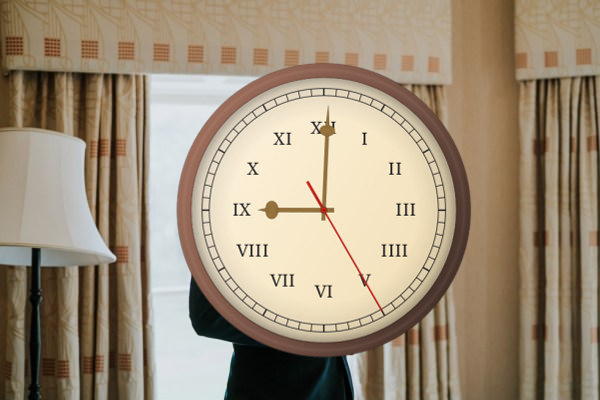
9.00.25
